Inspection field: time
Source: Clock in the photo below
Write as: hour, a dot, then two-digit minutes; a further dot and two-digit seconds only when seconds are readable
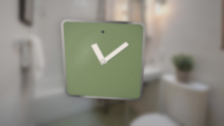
11.08
